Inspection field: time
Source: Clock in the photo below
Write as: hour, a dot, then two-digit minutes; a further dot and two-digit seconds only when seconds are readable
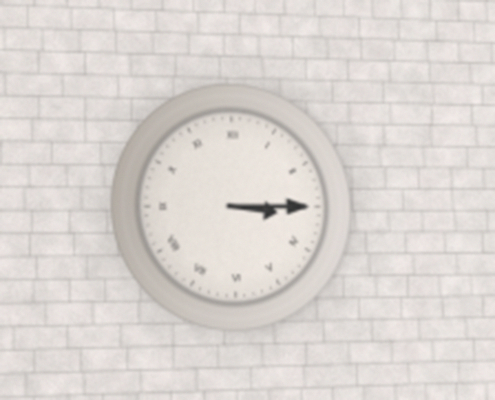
3.15
